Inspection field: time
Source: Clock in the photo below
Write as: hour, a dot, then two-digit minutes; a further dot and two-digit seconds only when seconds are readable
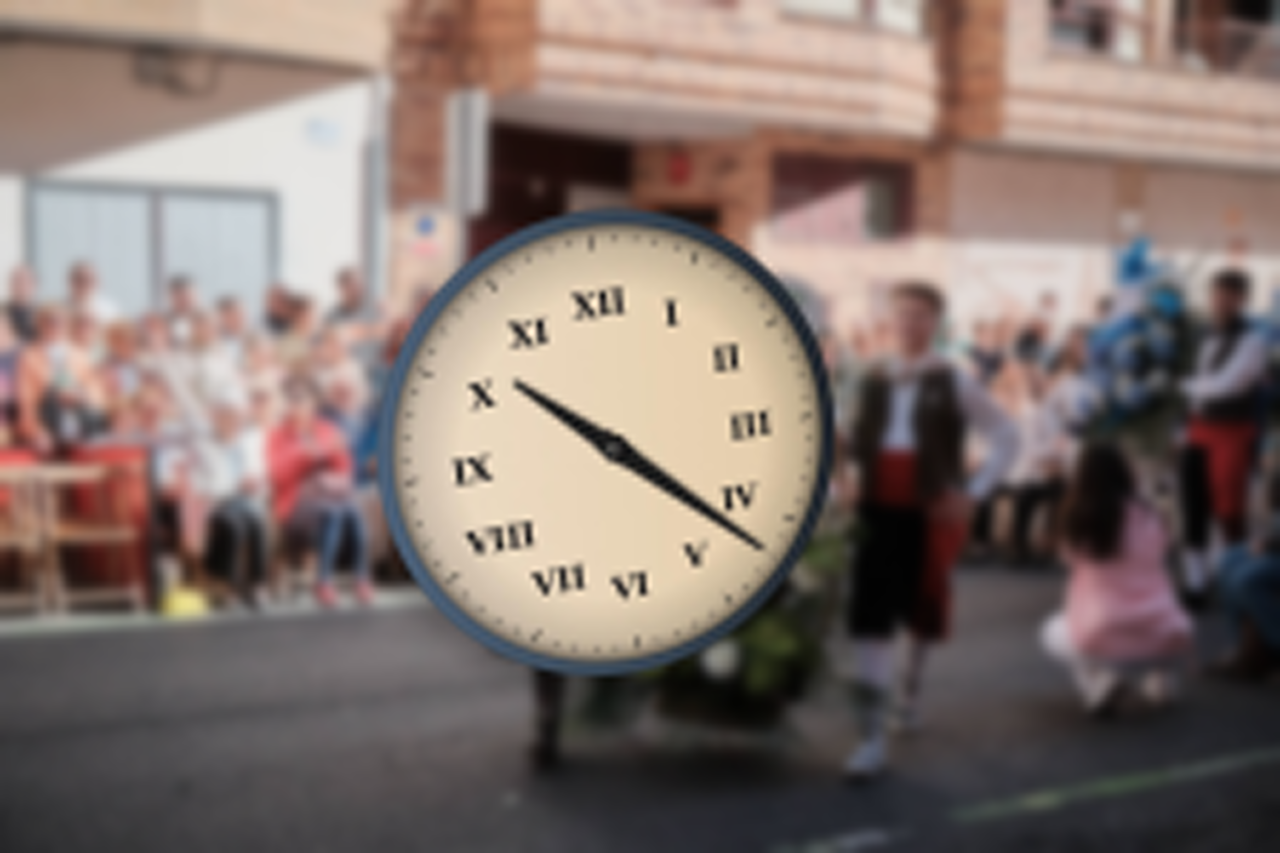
10.22
